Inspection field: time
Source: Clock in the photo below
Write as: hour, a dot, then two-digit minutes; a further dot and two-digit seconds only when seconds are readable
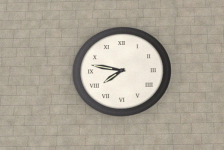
7.47
